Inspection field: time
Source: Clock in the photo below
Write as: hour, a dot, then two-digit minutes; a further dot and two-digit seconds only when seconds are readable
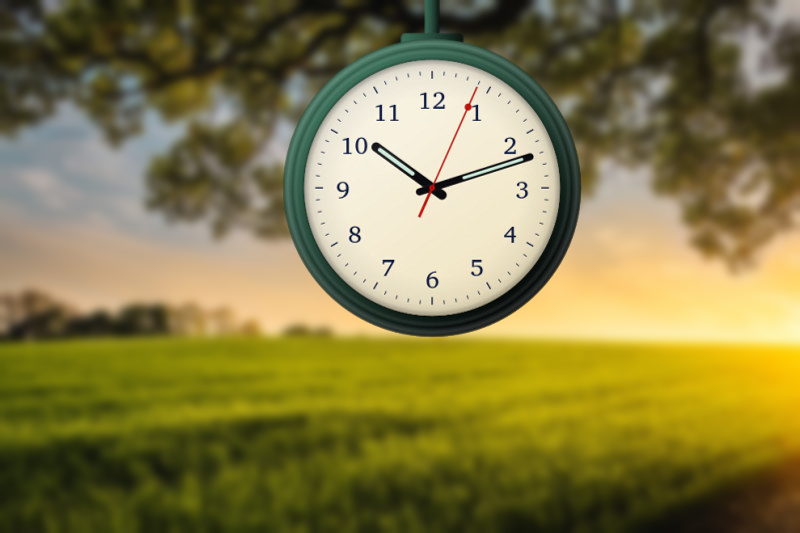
10.12.04
